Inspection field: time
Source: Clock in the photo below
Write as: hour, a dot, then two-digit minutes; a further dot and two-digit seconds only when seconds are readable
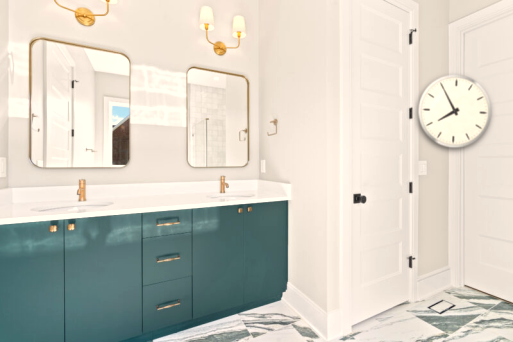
7.55
